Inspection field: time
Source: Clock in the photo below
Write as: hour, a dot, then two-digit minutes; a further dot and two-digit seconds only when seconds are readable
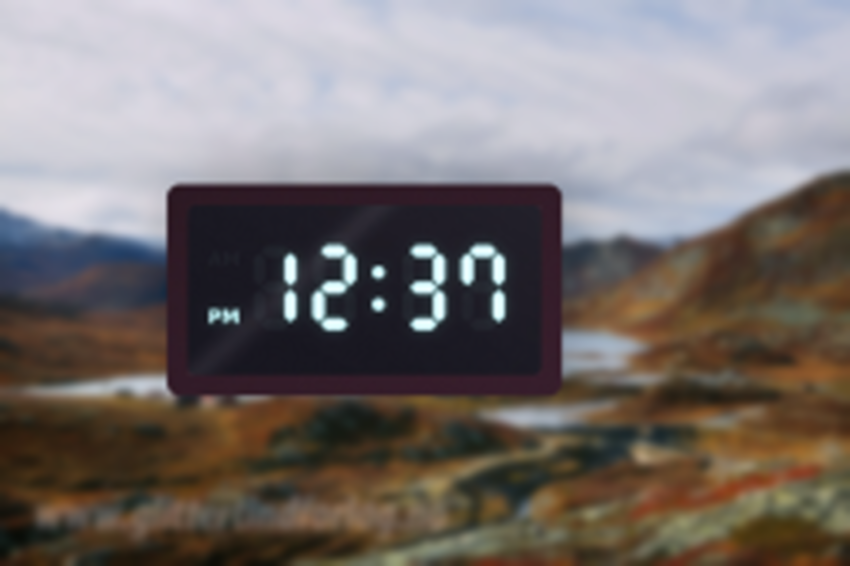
12.37
